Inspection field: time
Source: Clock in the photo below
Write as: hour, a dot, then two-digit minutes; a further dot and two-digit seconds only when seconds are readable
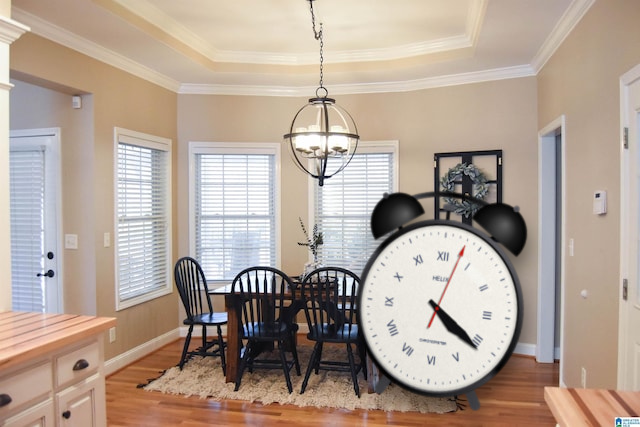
4.21.03
